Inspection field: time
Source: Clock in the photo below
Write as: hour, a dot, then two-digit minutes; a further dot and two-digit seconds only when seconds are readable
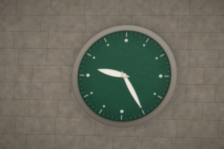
9.25
